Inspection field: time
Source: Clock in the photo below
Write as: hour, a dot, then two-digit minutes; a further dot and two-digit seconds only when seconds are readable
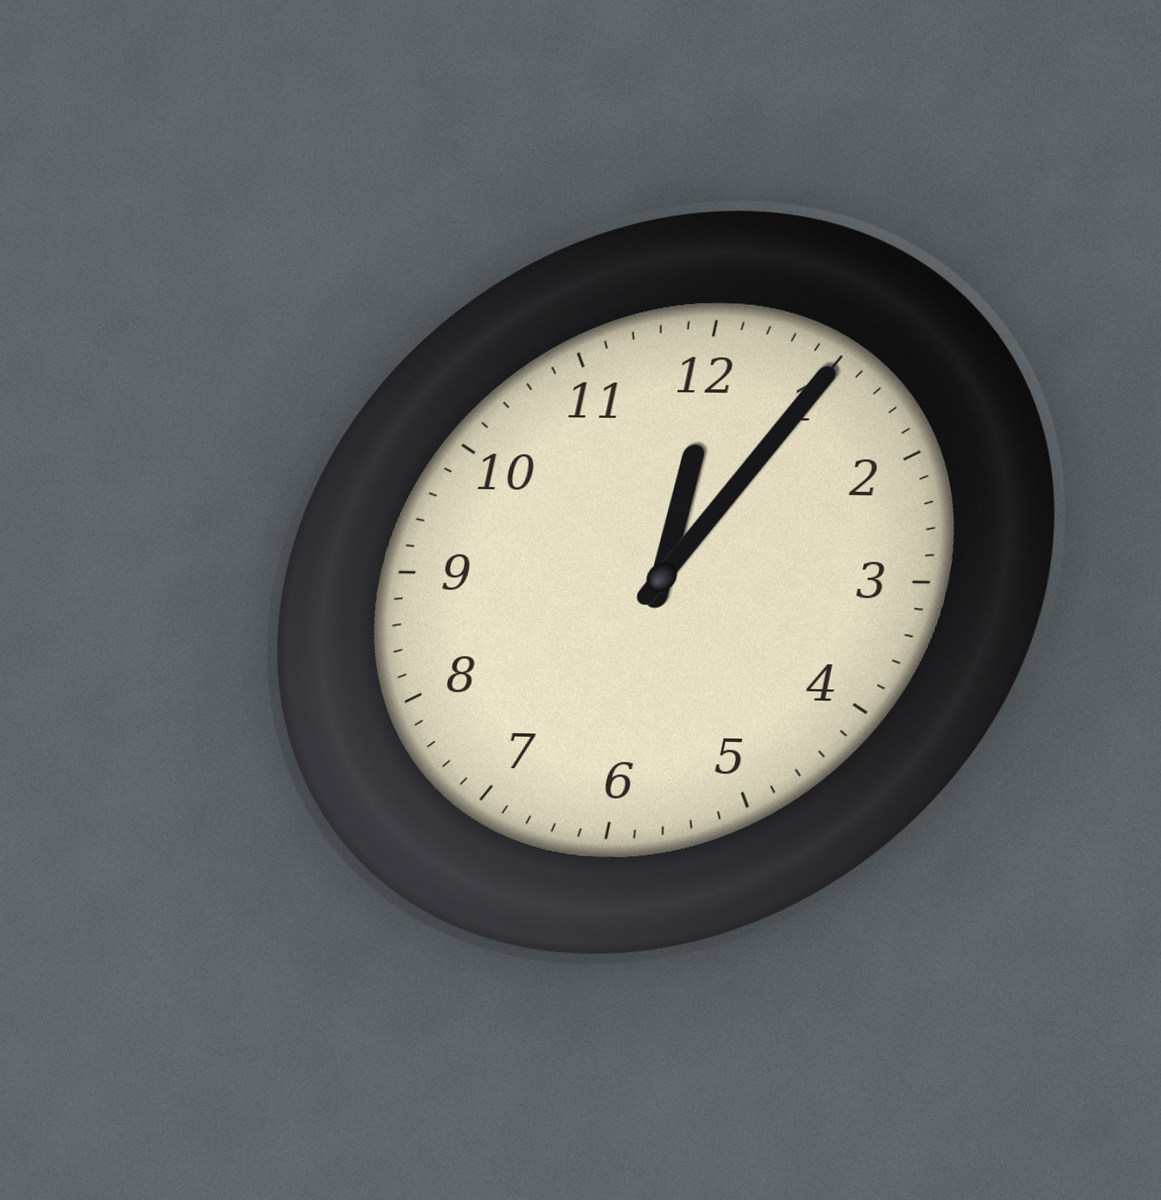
12.05
